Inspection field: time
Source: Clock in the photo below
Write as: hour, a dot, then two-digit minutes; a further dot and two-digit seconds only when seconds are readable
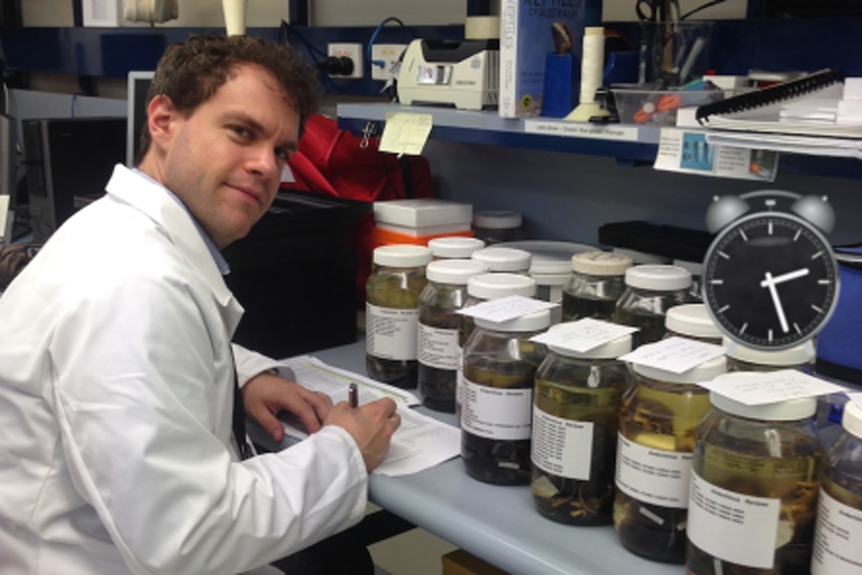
2.27
